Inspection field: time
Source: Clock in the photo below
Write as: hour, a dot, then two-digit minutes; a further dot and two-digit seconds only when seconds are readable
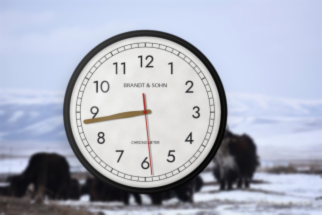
8.43.29
